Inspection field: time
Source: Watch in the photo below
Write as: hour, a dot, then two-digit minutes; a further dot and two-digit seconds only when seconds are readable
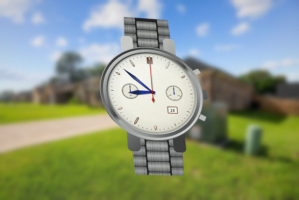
8.52
